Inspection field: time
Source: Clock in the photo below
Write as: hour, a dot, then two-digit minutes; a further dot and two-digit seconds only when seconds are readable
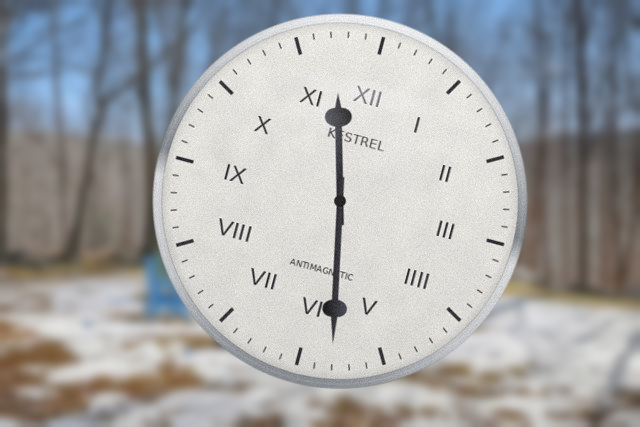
11.28
